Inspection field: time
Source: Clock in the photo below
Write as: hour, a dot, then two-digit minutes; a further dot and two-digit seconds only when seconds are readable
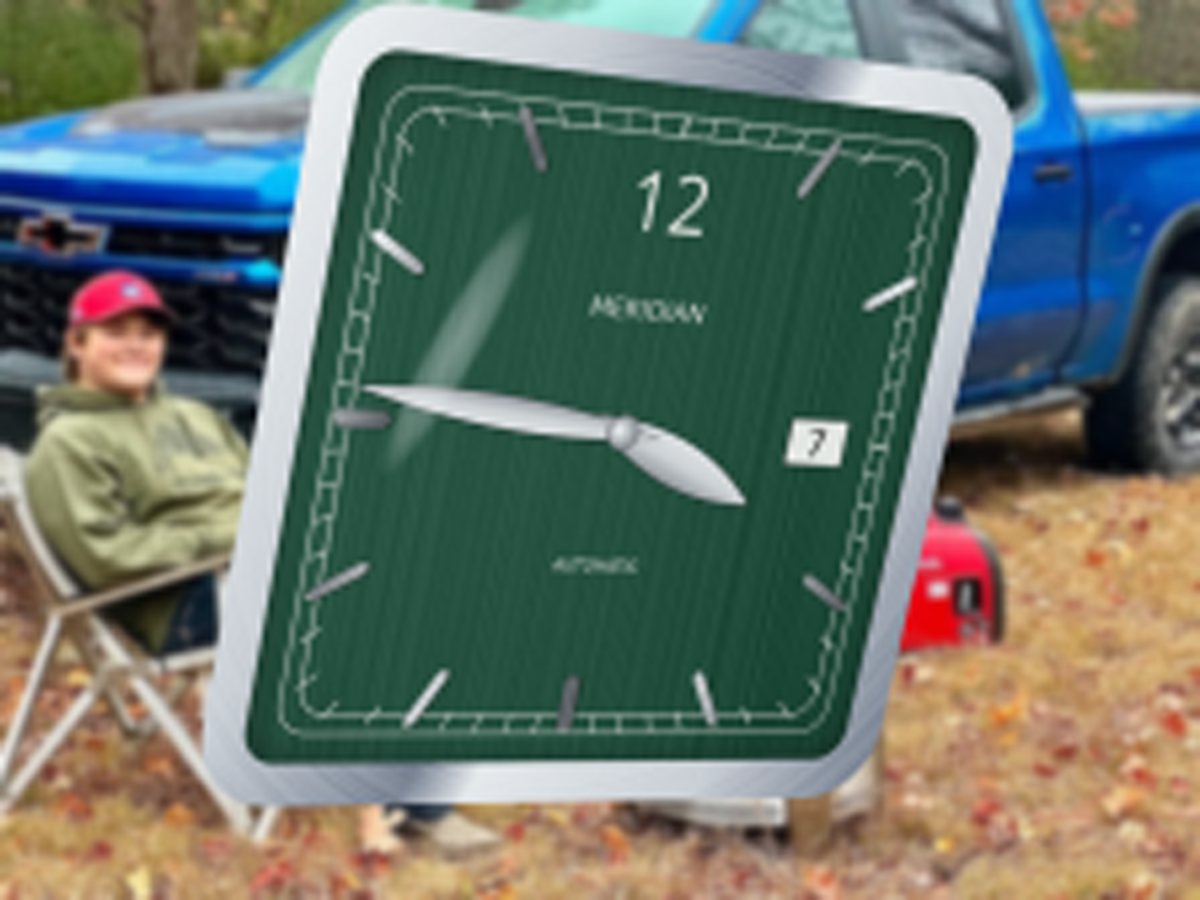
3.46
